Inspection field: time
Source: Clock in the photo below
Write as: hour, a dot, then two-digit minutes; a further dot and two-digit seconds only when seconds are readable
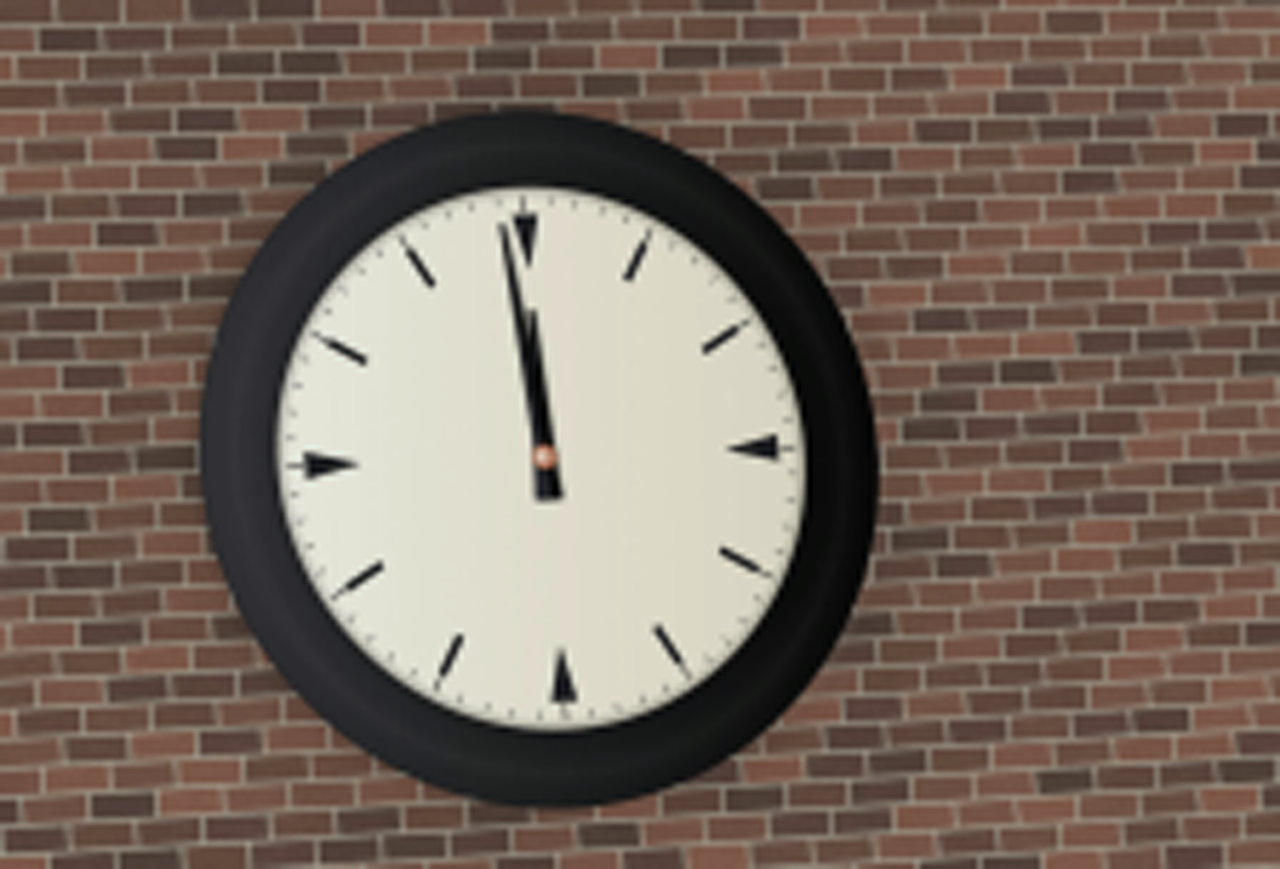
11.59
